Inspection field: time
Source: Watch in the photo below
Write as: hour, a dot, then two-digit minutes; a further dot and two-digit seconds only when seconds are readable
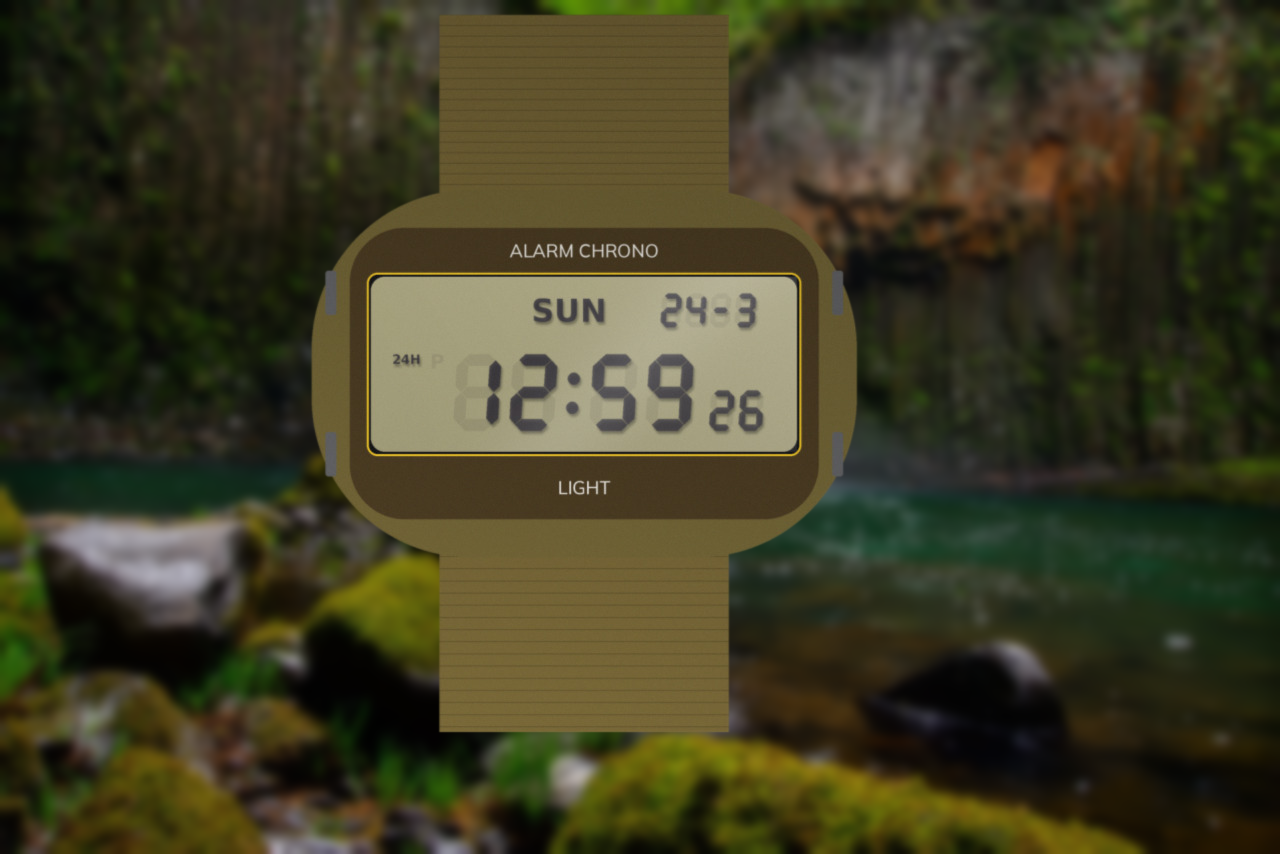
12.59.26
